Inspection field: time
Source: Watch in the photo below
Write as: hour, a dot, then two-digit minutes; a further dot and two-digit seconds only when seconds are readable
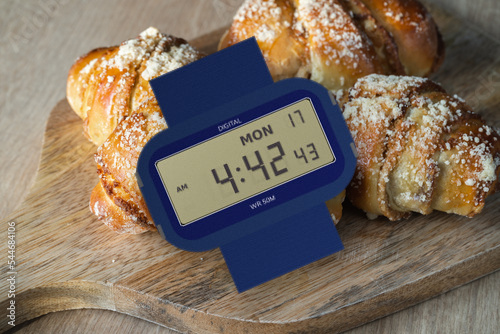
4.42.43
